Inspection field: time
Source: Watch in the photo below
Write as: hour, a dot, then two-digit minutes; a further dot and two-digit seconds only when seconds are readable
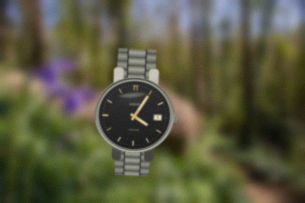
4.05
